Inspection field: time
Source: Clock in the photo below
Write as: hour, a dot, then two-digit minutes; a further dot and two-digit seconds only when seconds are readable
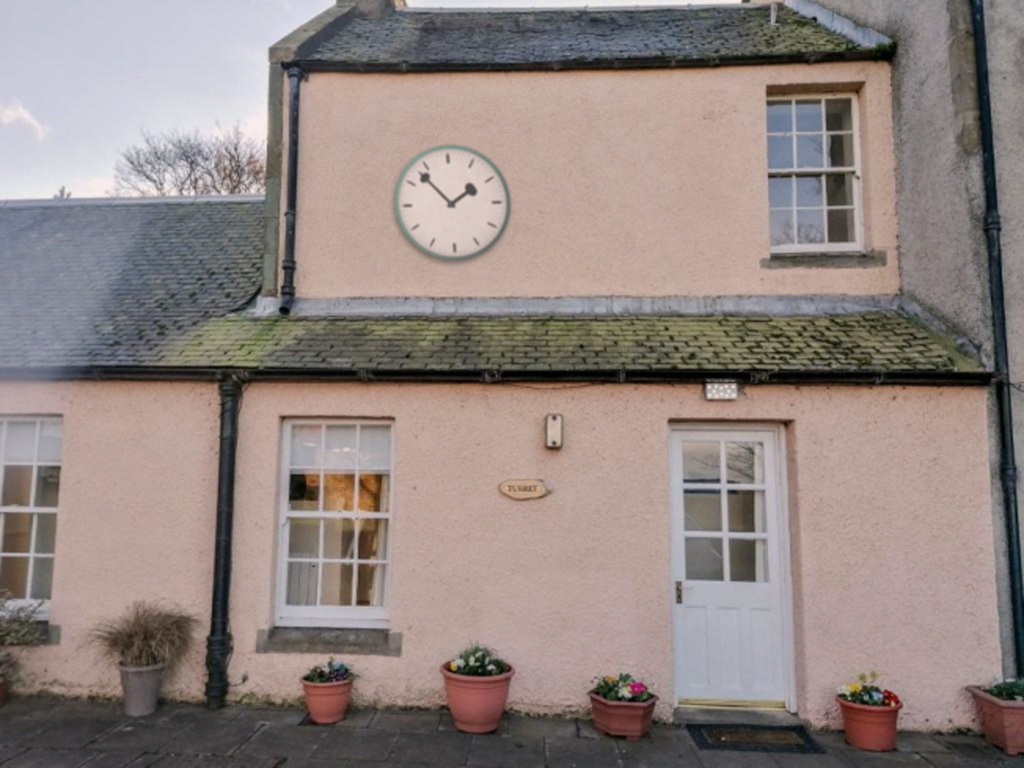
1.53
